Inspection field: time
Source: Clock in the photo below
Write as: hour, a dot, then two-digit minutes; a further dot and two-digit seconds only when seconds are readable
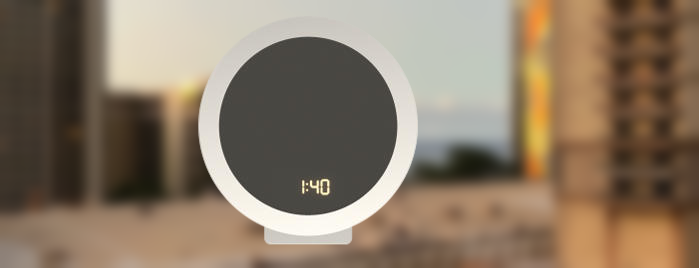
1.40
